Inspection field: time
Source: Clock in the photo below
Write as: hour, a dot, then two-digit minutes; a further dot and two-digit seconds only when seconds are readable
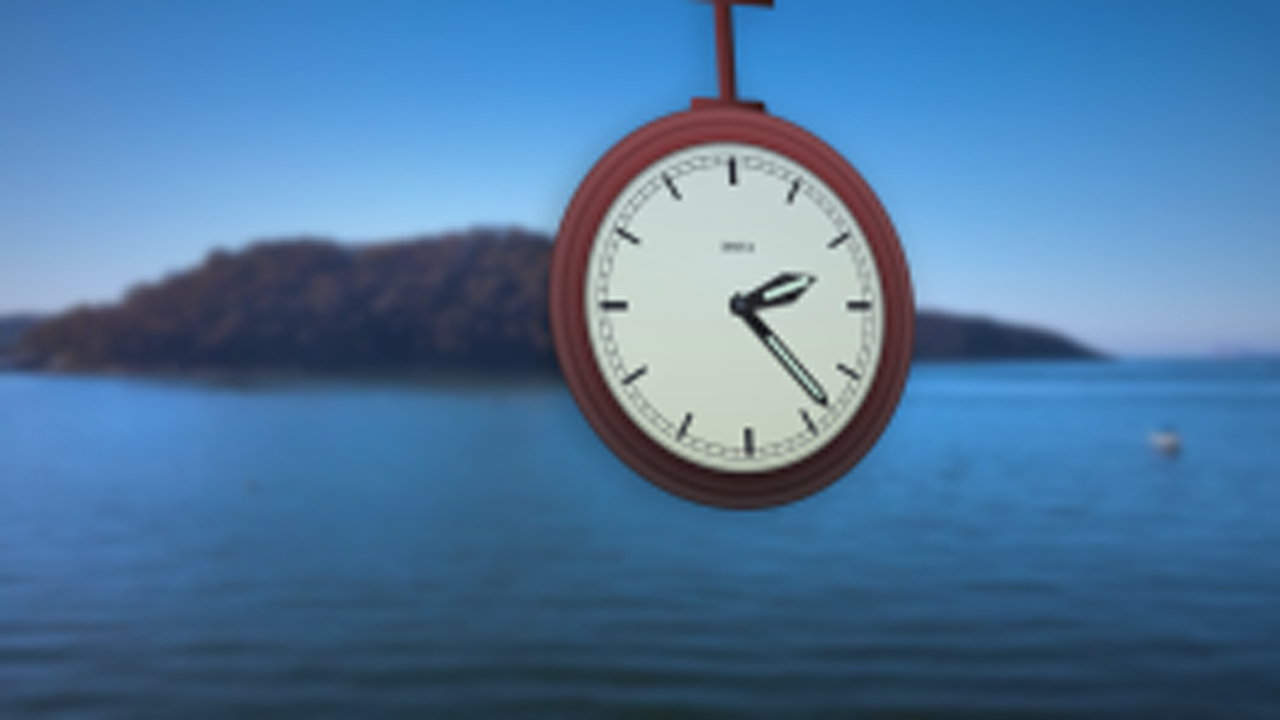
2.23
